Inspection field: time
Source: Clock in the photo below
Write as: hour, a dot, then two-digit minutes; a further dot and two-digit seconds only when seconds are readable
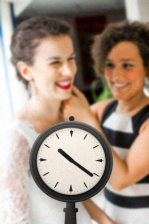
10.21
